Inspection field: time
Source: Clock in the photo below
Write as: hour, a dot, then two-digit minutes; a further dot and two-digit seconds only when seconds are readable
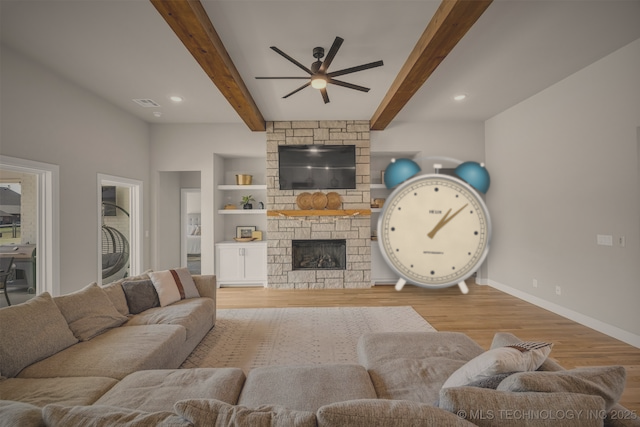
1.08
